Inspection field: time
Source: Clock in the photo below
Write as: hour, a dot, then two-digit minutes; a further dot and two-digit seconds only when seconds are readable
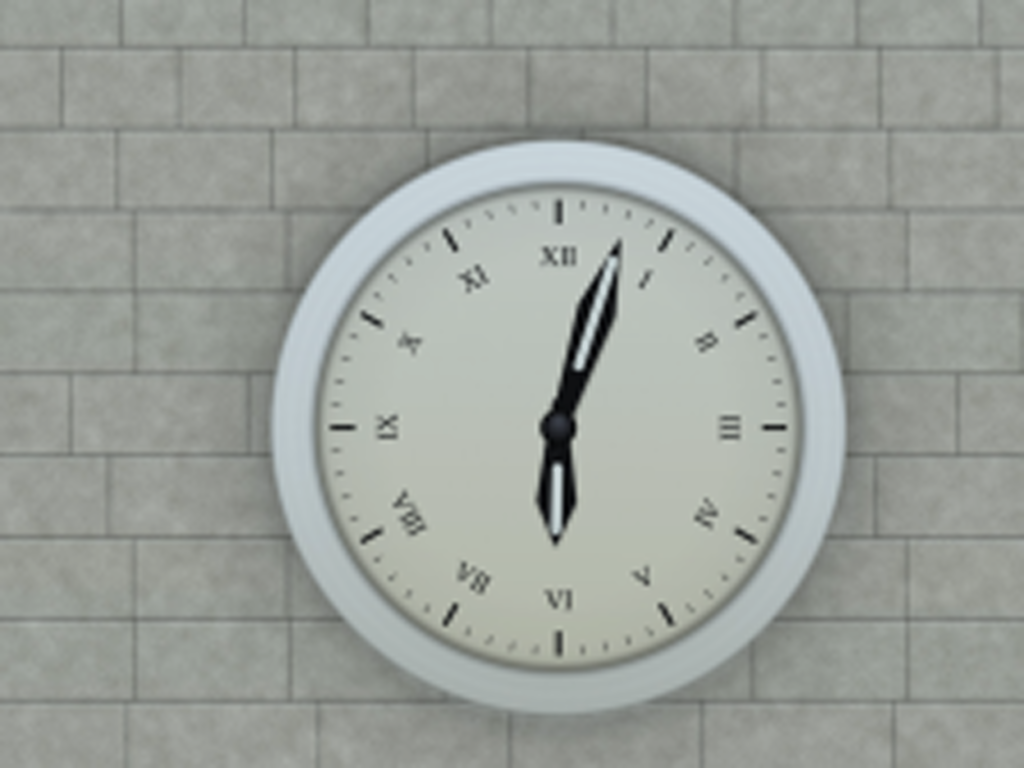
6.03
